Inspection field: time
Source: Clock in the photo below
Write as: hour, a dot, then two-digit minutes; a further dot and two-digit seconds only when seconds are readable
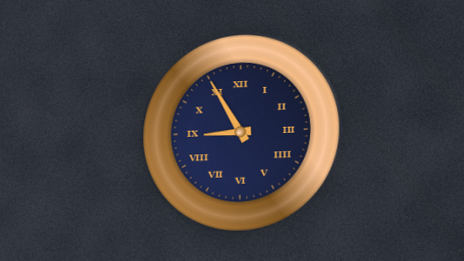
8.55
